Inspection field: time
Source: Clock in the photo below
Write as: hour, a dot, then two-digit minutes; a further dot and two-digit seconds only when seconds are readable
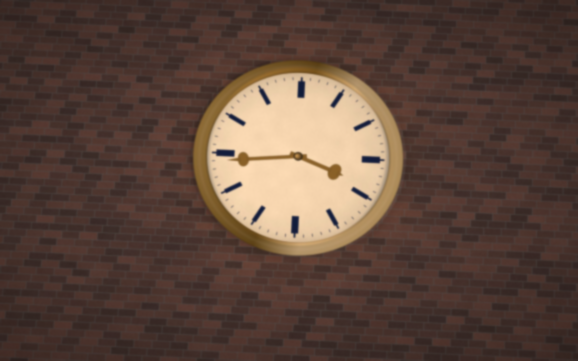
3.44
